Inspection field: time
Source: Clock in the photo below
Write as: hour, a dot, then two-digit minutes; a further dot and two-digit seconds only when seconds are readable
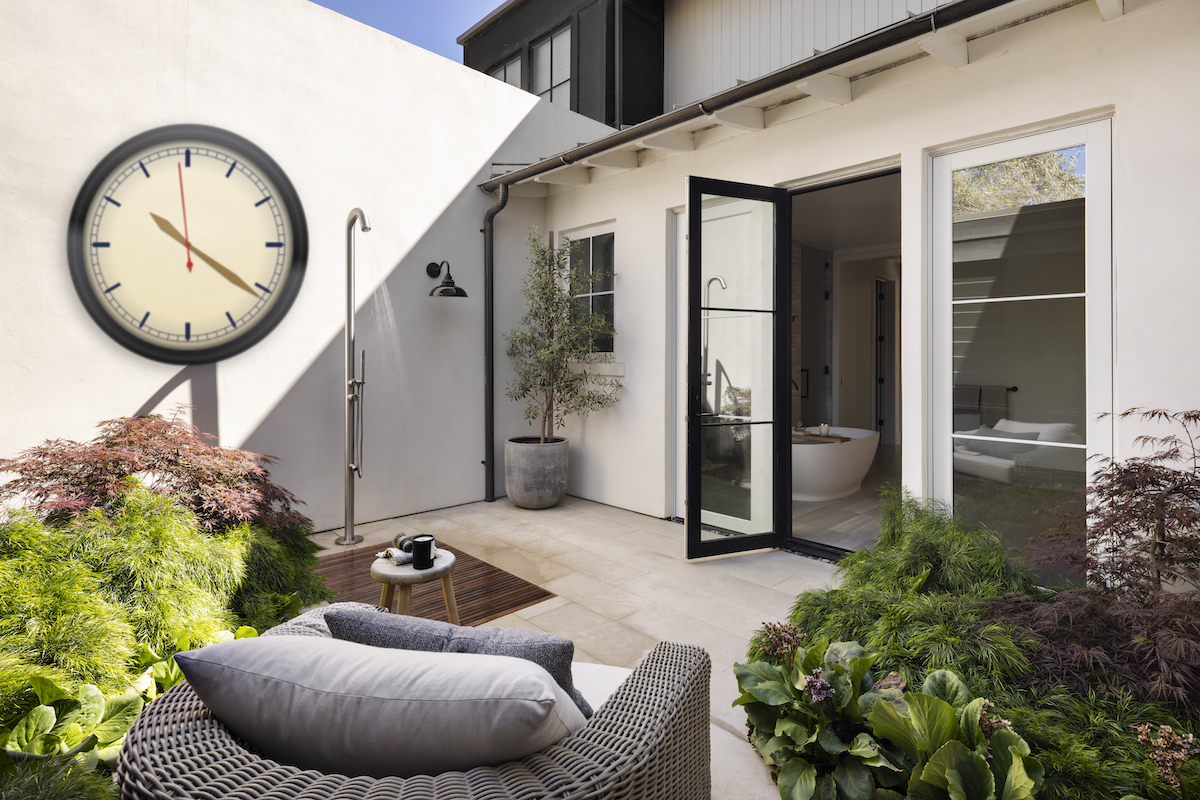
10.20.59
